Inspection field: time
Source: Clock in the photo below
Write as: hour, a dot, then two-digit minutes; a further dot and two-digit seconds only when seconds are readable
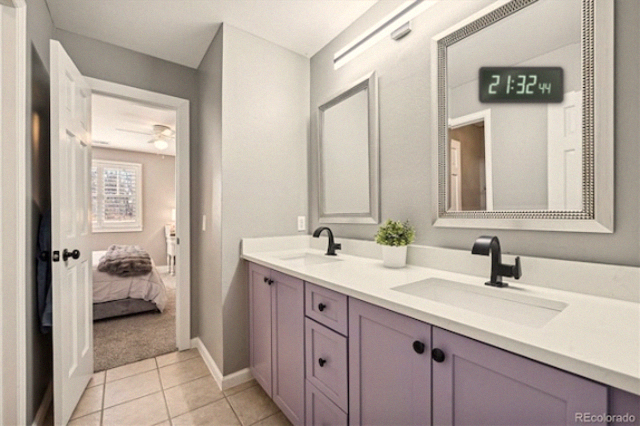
21.32.44
